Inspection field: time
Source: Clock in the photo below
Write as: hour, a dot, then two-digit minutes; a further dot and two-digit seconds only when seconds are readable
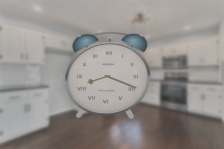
8.19
